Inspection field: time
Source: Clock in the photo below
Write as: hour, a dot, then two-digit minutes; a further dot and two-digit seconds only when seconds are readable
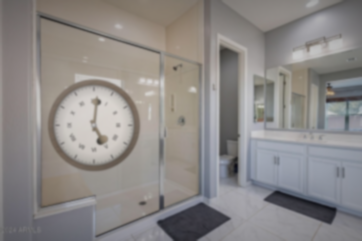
5.01
